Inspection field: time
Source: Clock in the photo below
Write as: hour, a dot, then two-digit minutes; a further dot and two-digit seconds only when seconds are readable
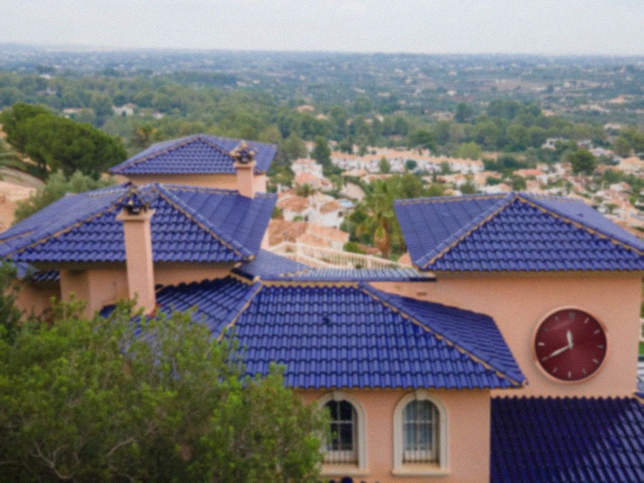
11.40
